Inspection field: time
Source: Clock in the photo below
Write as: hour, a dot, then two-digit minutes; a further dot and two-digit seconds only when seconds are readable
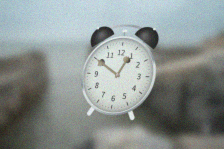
12.50
